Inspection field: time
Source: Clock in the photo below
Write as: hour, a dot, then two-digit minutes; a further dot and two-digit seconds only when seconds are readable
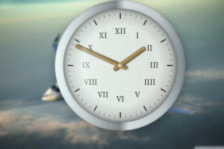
1.49
